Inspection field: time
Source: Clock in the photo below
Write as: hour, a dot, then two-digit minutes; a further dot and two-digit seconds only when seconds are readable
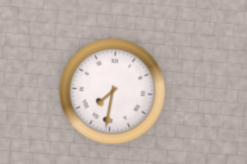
7.31
